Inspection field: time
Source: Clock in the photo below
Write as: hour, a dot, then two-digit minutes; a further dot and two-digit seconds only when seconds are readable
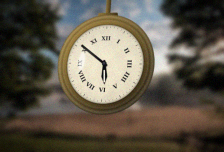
5.51
